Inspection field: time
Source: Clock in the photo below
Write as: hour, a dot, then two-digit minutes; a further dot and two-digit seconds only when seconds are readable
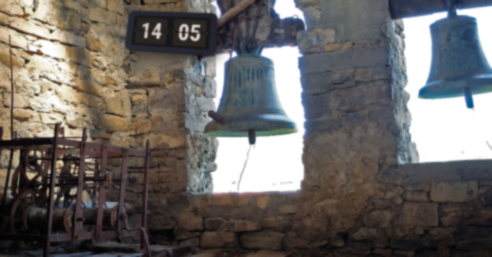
14.05
